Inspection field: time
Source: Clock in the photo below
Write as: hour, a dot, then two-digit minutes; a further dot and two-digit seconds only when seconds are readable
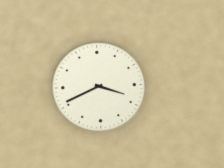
3.41
